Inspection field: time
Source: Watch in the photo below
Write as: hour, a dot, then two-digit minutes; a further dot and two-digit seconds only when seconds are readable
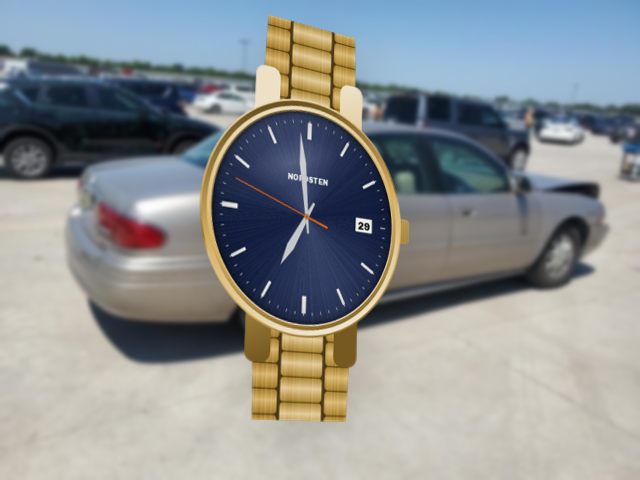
6.58.48
